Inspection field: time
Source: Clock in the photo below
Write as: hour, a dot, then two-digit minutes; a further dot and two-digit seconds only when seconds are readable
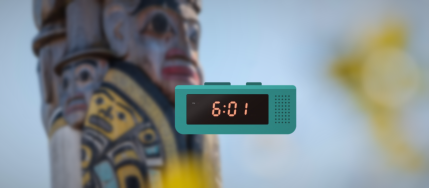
6.01
